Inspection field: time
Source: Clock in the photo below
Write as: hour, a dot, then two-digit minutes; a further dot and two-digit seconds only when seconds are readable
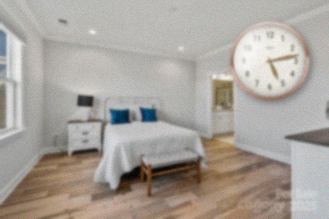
5.13
